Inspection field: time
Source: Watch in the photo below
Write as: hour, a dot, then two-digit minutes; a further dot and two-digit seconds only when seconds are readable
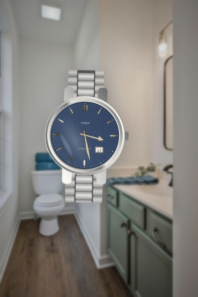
3.28
